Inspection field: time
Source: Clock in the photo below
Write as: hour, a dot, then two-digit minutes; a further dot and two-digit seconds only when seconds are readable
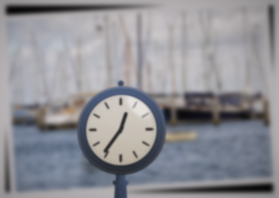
12.36
